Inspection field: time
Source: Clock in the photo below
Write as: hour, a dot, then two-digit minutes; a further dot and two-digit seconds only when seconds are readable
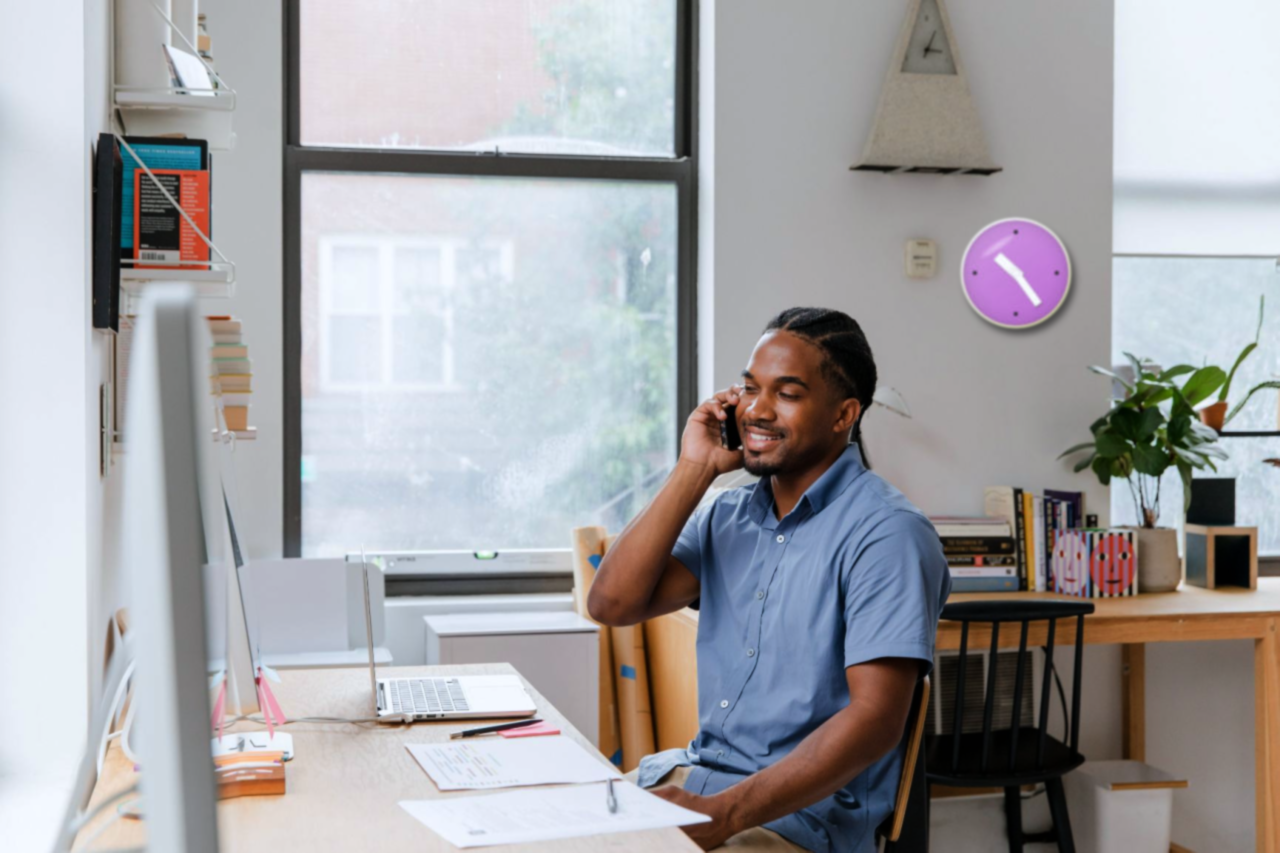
10.24
